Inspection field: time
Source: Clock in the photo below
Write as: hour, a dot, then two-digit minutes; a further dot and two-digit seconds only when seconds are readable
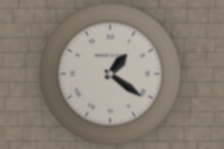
1.21
